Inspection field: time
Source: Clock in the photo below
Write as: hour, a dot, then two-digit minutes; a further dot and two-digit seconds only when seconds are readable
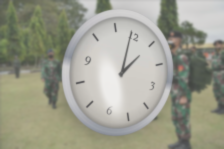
12.59
